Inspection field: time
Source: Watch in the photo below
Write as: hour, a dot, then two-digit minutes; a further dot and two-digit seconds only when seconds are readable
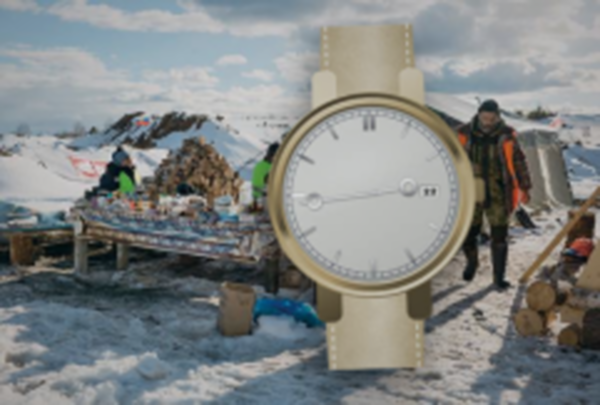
2.44
